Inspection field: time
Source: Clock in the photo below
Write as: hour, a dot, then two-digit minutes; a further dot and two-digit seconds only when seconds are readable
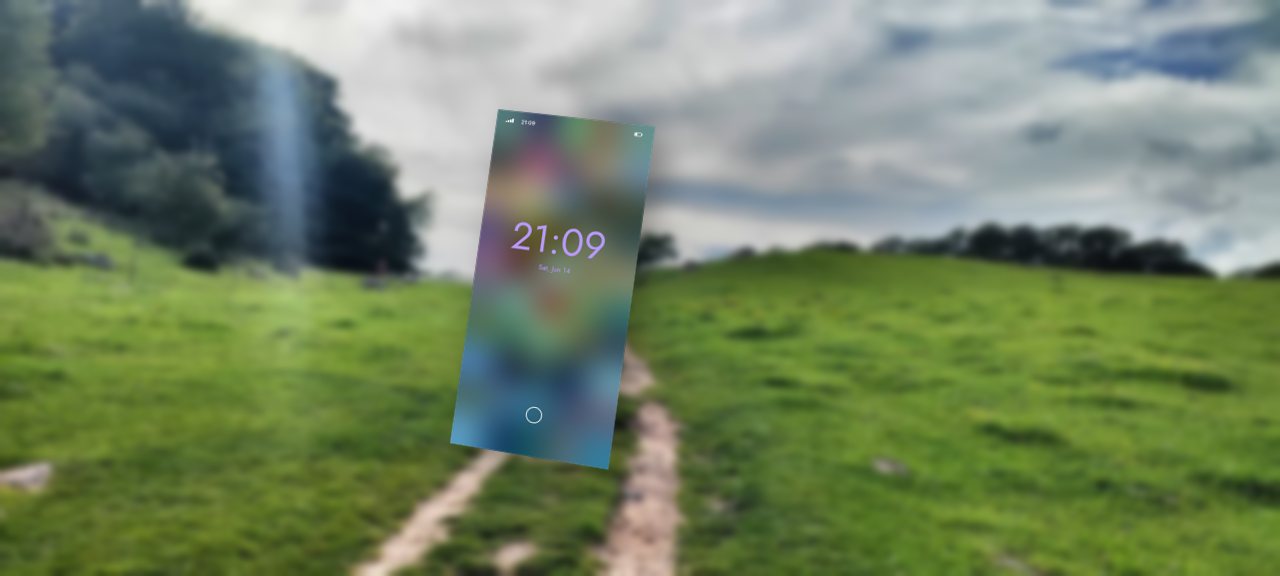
21.09
